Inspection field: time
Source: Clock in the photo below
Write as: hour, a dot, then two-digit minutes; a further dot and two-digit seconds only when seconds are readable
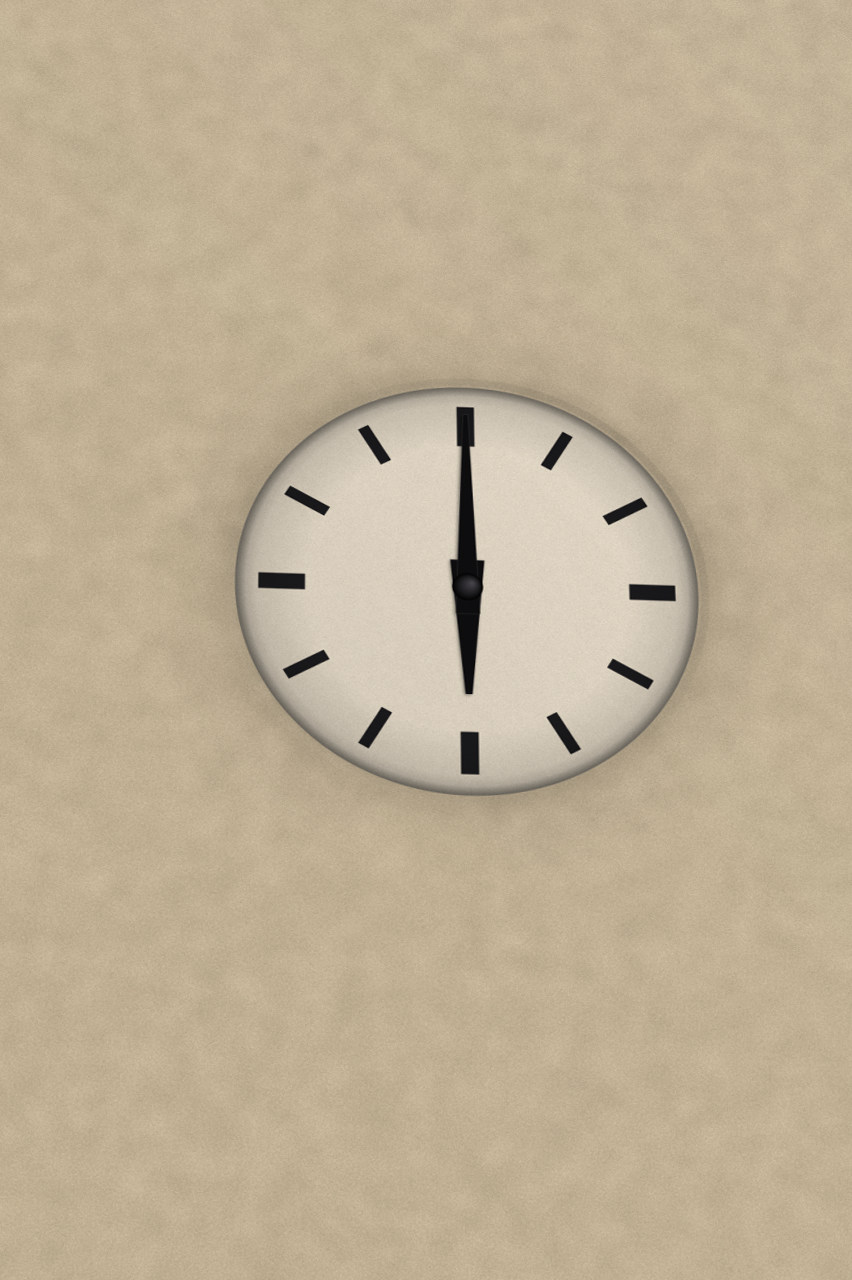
6.00
